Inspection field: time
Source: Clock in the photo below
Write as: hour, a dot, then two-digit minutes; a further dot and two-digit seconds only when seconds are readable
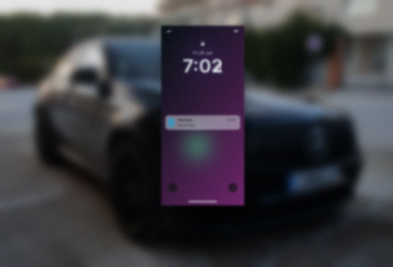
7.02
